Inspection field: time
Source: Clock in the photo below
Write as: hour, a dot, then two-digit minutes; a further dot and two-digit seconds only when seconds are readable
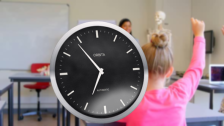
6.54
